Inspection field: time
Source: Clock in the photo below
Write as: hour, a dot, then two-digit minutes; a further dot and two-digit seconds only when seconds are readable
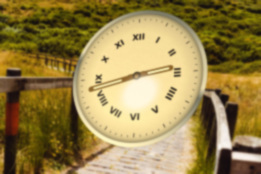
2.43
